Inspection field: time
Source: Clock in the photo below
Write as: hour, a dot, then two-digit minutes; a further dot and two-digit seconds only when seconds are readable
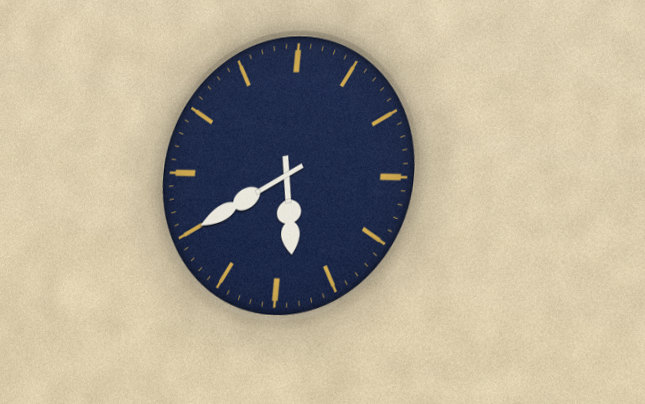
5.40
